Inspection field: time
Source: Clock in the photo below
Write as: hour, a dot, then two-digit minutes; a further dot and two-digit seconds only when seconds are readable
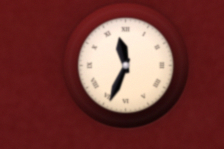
11.34
